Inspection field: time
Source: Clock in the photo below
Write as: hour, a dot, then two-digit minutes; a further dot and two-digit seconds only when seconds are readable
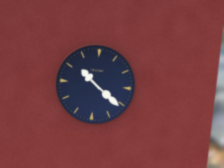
10.21
